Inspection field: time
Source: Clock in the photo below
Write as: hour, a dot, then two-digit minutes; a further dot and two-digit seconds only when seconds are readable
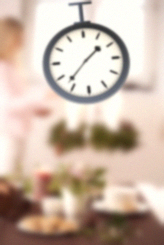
1.37
